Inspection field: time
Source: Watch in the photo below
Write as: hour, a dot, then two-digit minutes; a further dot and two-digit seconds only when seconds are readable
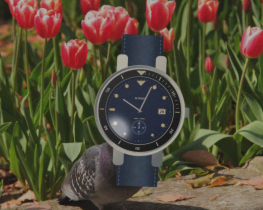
10.04
